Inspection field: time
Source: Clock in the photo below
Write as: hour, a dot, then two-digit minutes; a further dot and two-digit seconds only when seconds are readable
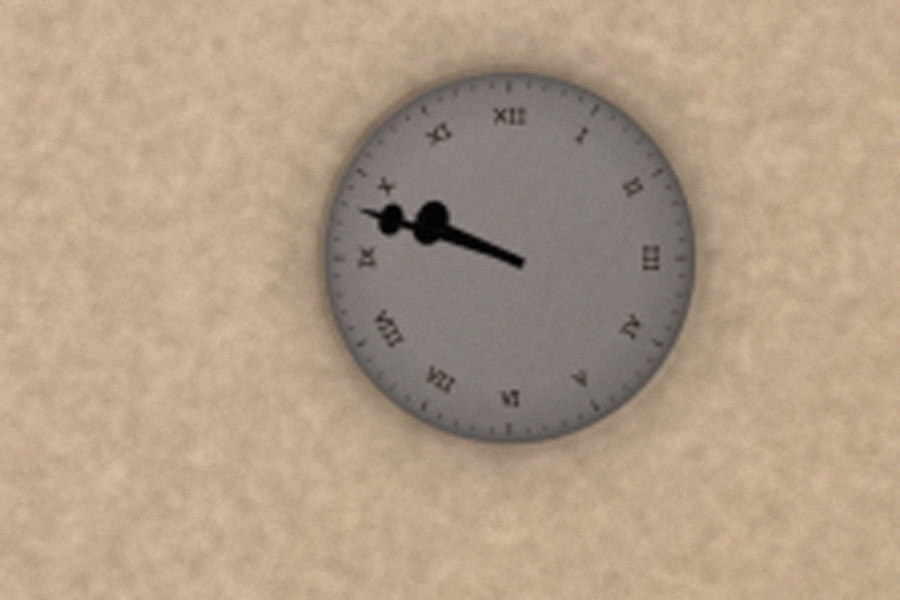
9.48
